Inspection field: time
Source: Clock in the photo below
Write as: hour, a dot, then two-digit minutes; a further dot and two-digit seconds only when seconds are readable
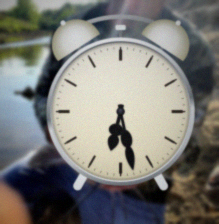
6.28
